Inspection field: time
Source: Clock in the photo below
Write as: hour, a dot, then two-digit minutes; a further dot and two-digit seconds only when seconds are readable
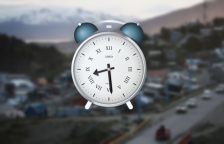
8.29
